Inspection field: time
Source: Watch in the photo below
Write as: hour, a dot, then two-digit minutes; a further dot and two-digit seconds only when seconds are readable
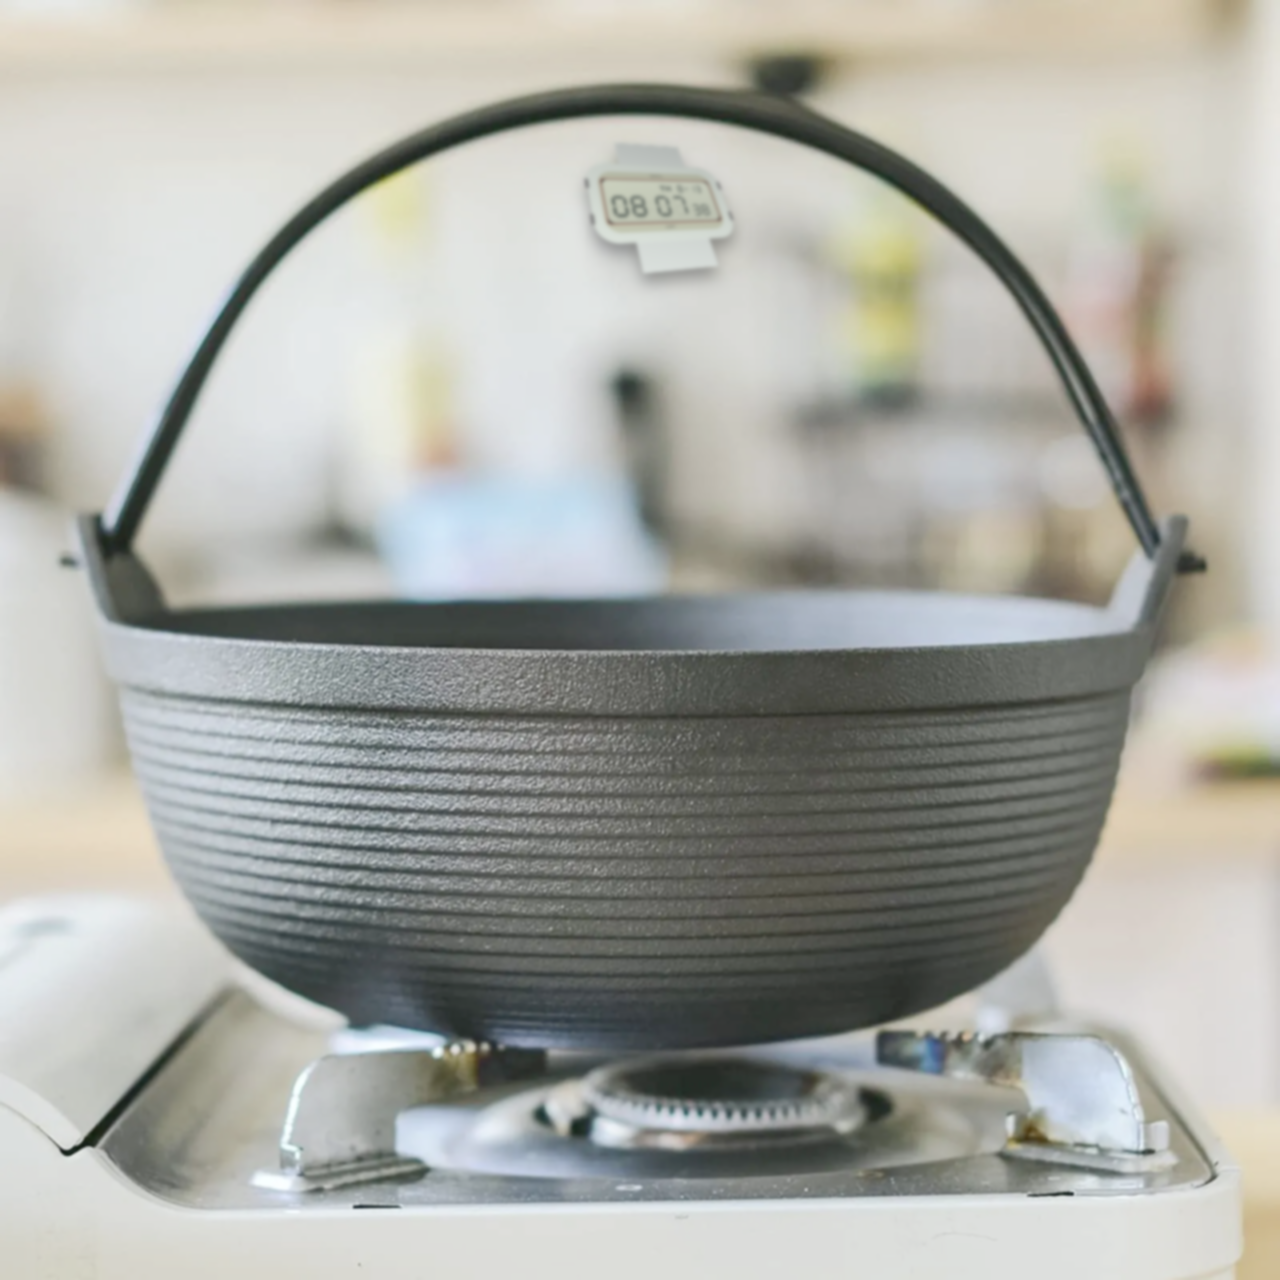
8.07
